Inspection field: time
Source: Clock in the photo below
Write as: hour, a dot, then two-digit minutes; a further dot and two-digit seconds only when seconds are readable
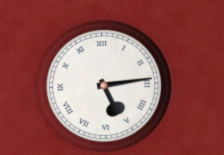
5.14
